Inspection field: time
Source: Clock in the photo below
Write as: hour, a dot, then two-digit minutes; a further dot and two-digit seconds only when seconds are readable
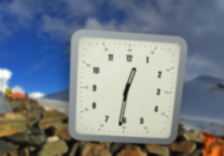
12.31
